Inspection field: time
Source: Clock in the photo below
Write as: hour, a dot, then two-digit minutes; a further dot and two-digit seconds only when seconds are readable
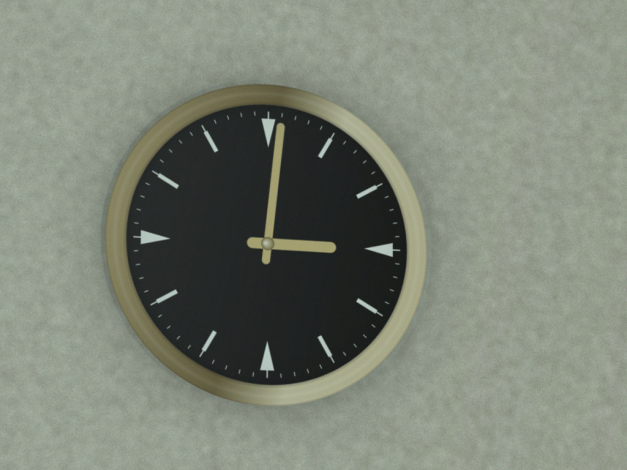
3.01
